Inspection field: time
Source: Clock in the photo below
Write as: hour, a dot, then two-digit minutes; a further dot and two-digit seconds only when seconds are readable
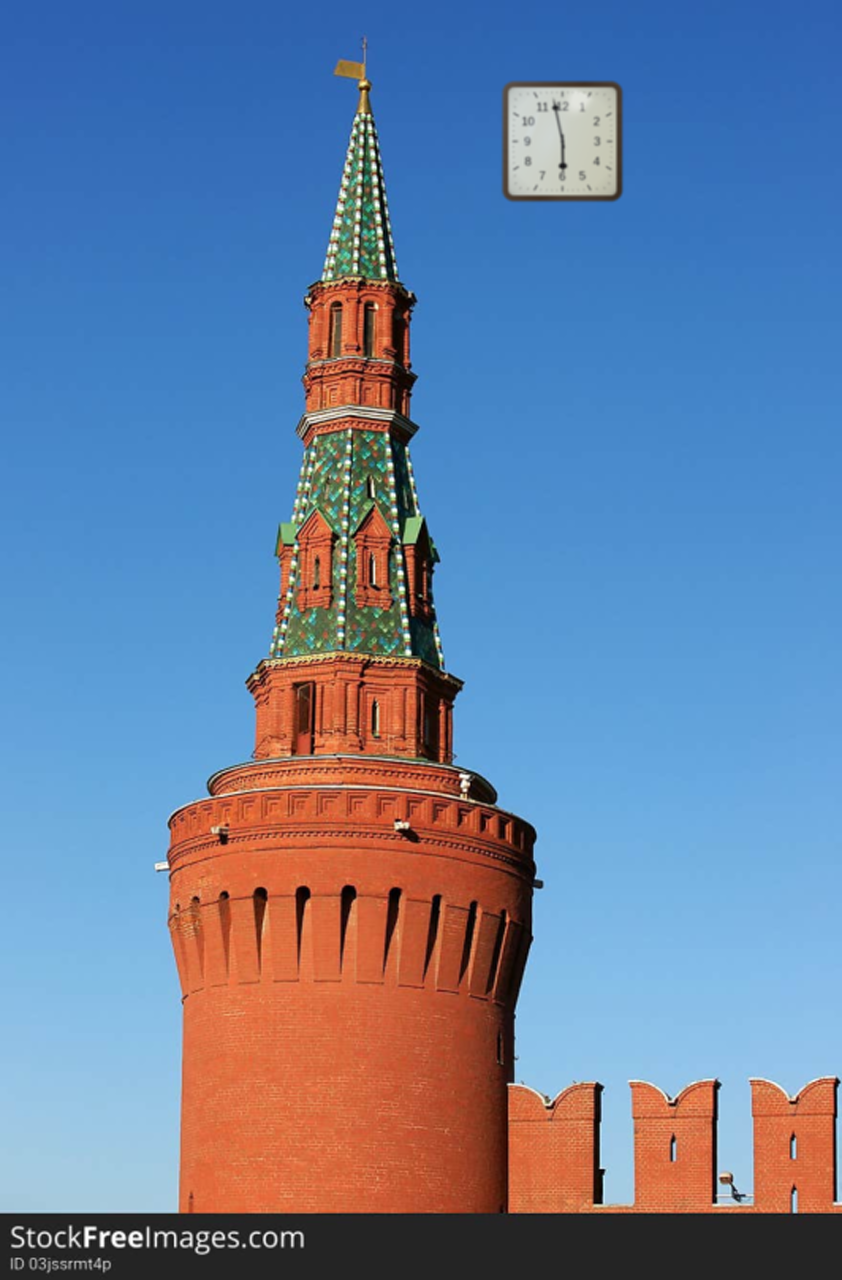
5.58
